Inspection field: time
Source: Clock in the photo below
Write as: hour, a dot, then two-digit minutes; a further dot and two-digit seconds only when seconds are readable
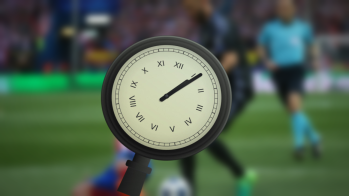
1.06
